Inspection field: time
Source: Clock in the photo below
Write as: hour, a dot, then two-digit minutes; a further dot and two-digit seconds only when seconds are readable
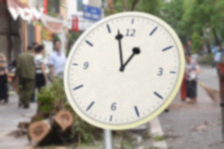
12.57
